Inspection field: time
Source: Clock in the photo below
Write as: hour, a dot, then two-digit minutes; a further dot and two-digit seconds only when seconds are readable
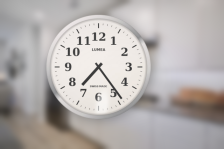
7.24
